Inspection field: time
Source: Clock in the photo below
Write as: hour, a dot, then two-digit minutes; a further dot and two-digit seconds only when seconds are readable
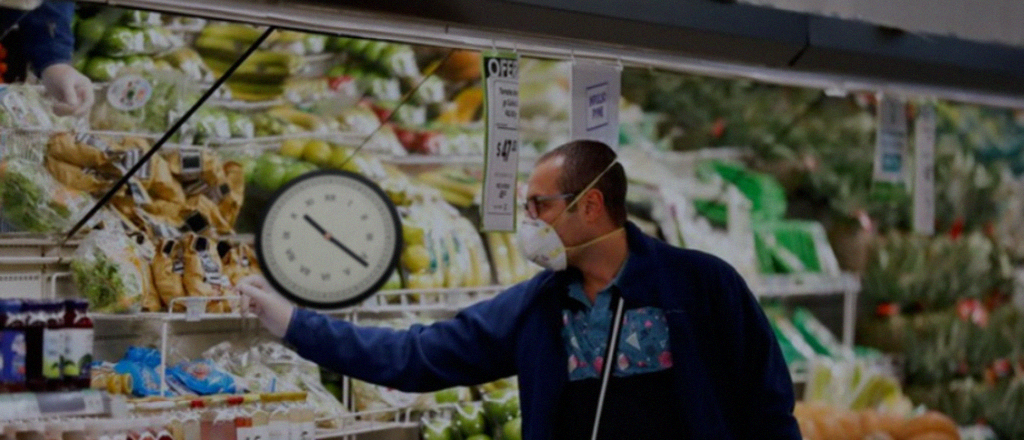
10.21
